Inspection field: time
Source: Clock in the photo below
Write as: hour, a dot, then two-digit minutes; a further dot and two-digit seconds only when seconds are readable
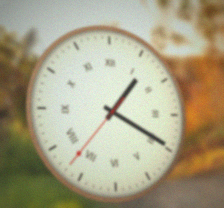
1.19.37
